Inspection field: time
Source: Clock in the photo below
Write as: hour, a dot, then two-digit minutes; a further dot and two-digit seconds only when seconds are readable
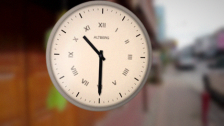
10.30
